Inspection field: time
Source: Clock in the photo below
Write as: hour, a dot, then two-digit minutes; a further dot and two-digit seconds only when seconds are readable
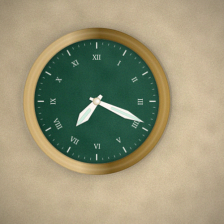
7.19
